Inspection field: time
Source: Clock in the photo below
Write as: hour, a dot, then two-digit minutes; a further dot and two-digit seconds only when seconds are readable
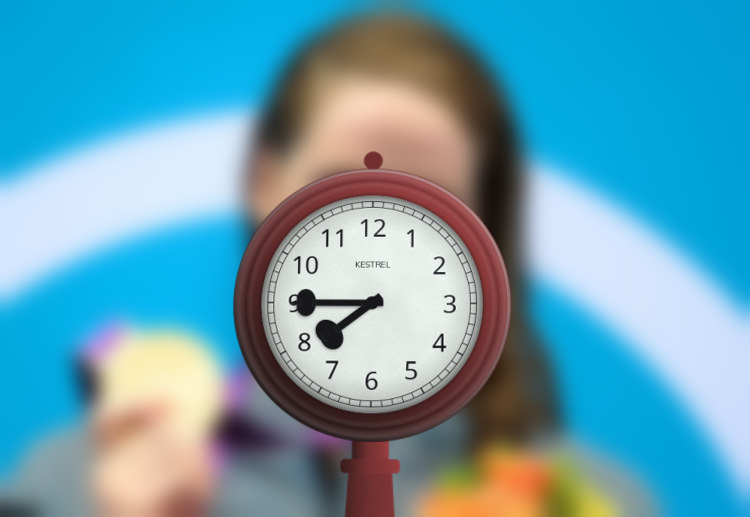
7.45
